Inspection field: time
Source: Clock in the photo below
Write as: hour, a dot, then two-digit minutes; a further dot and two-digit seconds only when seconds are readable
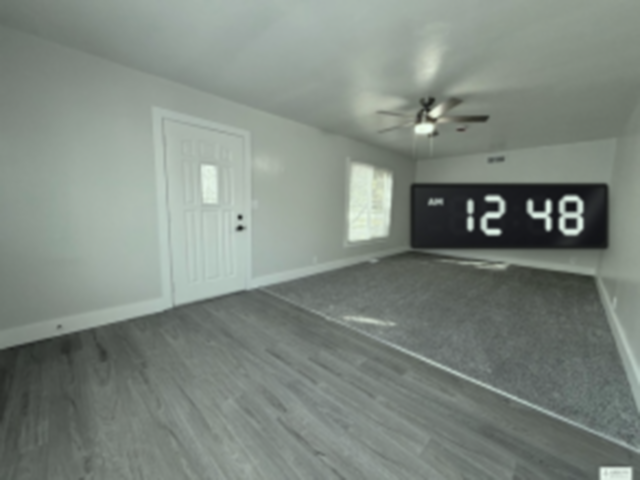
12.48
